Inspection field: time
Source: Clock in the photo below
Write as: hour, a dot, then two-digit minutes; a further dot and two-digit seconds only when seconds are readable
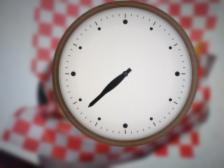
7.38
